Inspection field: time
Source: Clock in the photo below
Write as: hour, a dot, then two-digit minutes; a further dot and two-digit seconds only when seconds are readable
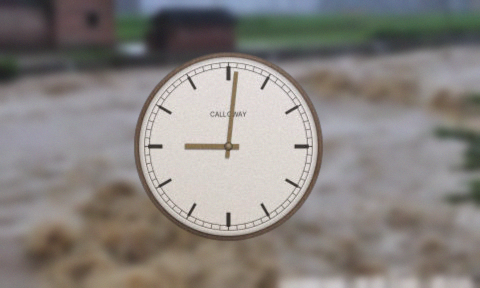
9.01
